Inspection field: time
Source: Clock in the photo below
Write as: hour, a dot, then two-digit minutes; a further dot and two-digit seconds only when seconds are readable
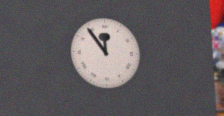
11.54
